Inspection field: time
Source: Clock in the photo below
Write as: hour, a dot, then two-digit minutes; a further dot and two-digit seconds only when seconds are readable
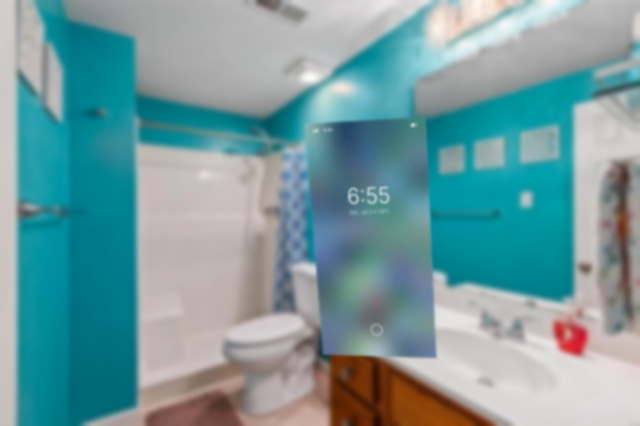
6.55
